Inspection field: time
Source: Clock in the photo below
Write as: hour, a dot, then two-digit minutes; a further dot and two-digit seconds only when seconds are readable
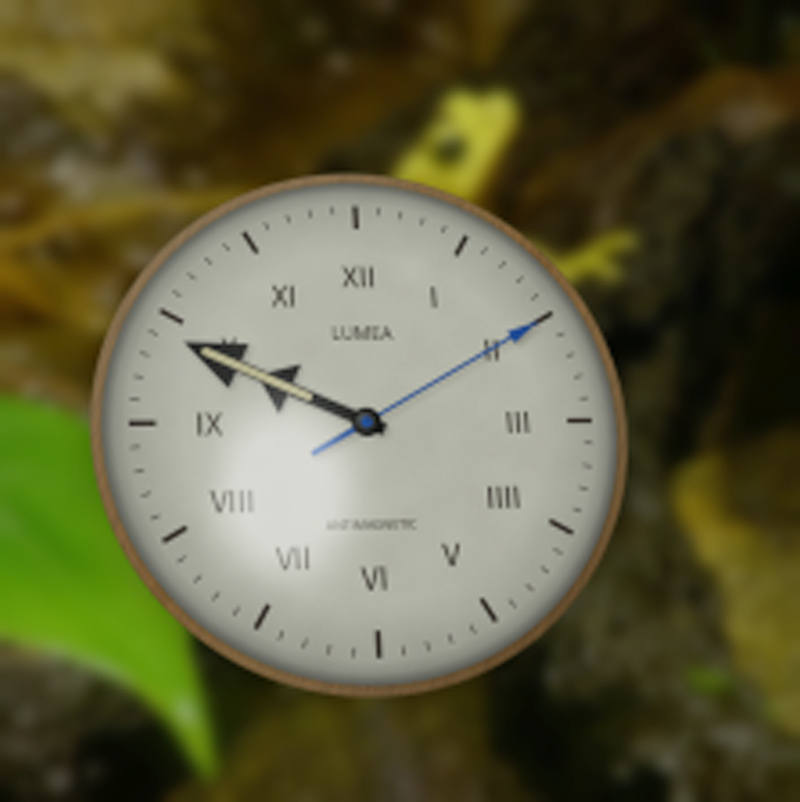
9.49.10
